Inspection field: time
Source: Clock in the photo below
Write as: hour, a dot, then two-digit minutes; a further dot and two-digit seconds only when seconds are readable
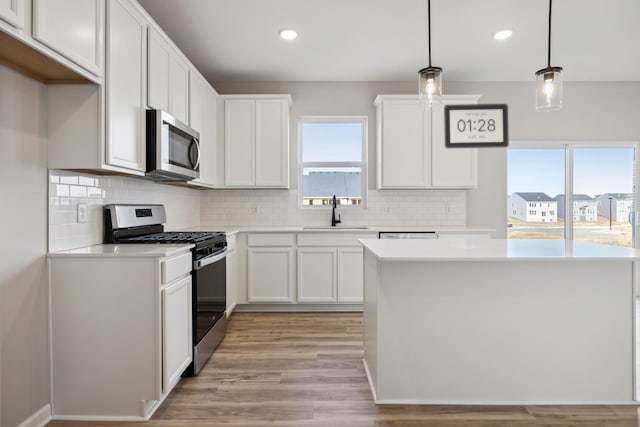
1.28
